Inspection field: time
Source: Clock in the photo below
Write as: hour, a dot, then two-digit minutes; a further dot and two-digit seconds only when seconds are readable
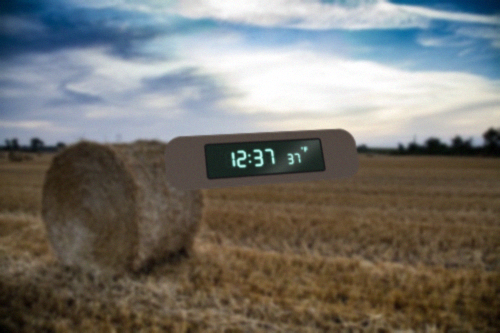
12.37
